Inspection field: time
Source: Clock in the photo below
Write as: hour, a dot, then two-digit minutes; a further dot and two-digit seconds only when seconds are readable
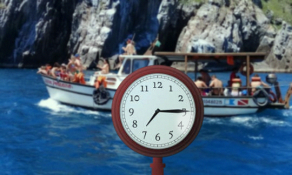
7.15
